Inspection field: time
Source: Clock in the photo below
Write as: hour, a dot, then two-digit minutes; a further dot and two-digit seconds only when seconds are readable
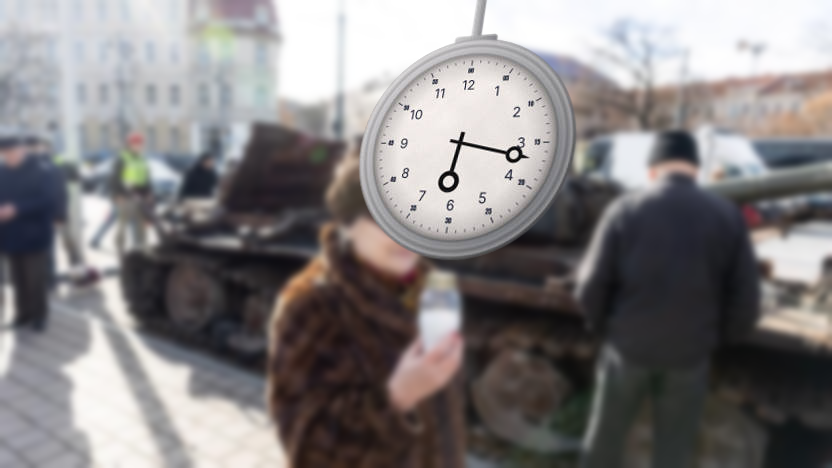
6.17
